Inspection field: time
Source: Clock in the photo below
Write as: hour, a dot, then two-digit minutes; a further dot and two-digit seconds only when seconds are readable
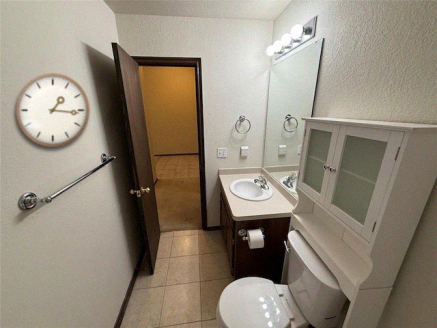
1.16
